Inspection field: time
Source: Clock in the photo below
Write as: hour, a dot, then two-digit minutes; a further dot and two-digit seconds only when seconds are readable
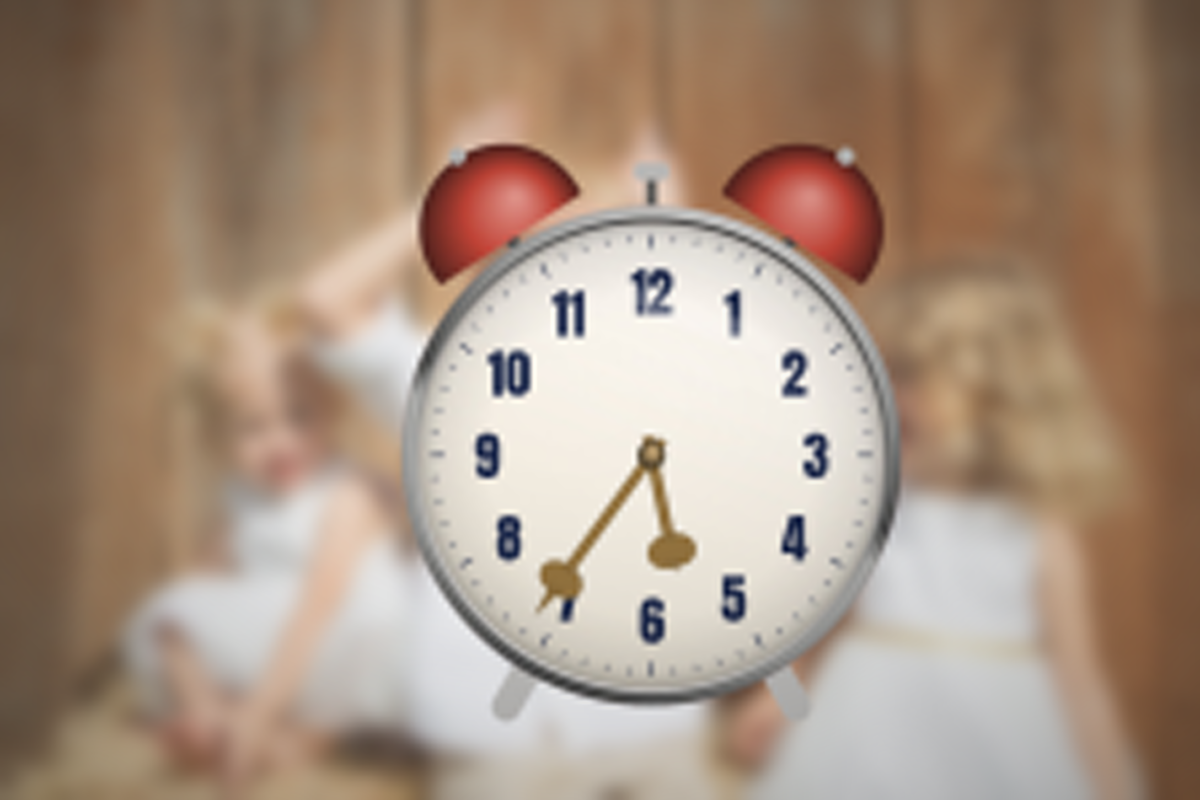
5.36
